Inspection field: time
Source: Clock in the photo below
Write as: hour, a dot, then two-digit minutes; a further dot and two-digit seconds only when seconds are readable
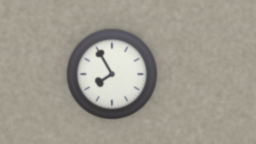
7.55
